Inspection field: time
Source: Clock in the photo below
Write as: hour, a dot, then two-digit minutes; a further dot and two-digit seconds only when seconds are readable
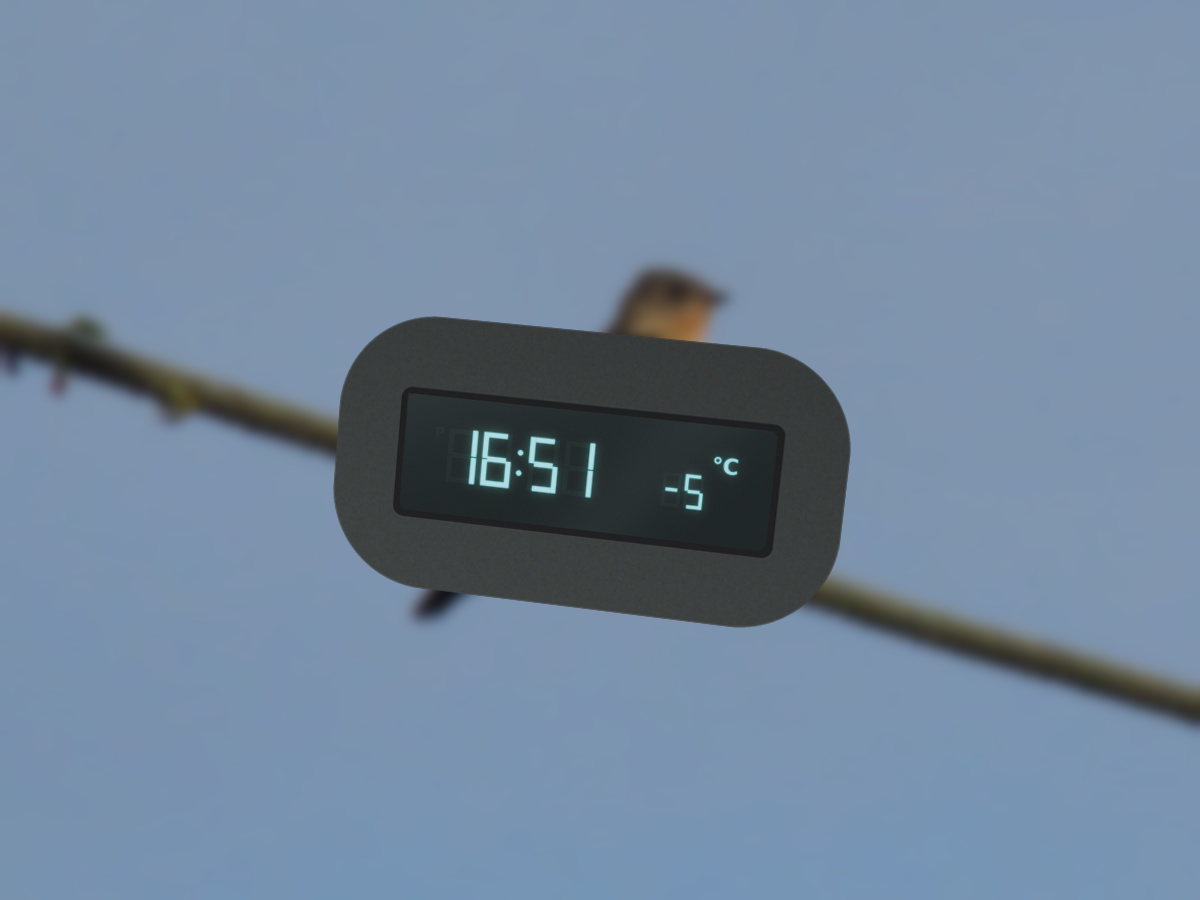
16.51
